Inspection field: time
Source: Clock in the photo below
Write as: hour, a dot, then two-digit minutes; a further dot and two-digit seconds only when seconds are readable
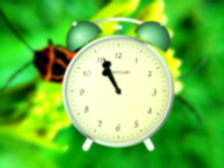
10.56
